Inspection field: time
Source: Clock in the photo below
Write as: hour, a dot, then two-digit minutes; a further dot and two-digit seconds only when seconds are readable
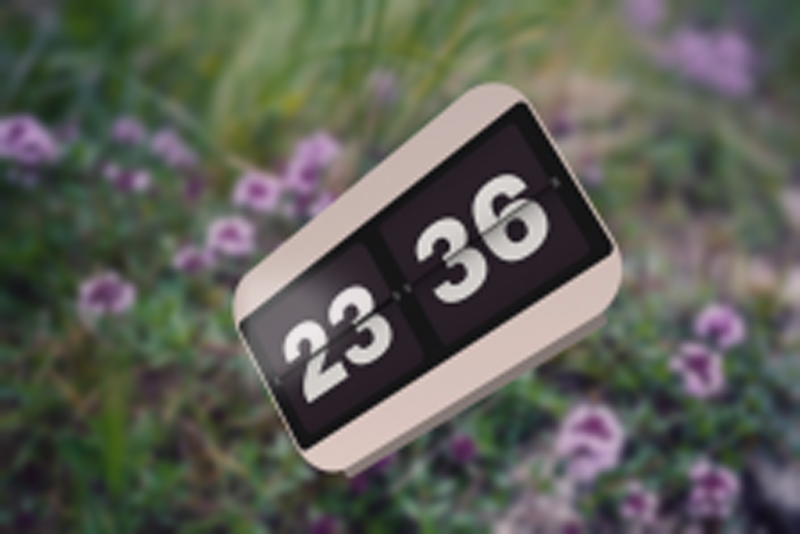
23.36
